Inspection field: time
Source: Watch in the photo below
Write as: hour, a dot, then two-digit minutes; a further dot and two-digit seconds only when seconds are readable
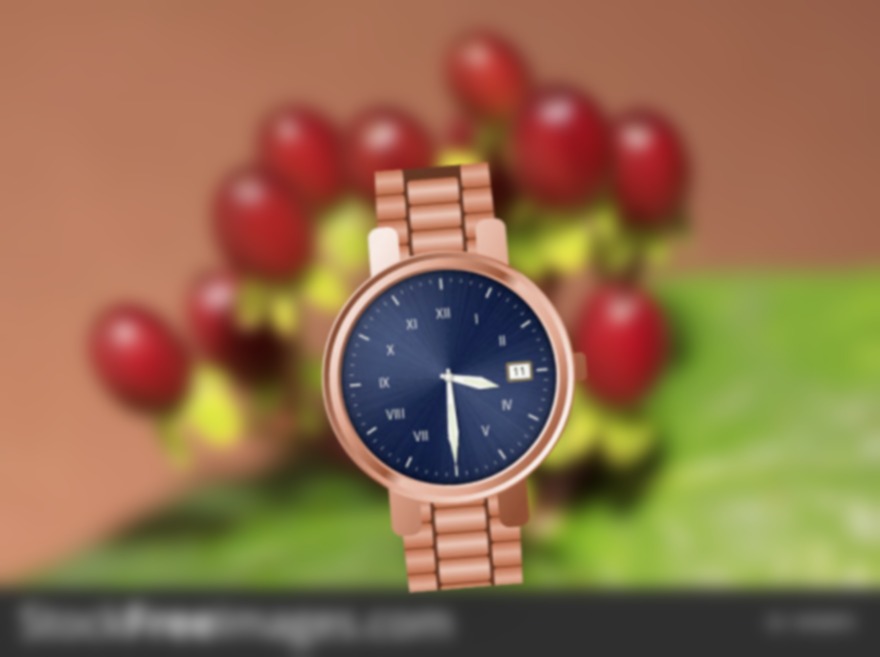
3.30
